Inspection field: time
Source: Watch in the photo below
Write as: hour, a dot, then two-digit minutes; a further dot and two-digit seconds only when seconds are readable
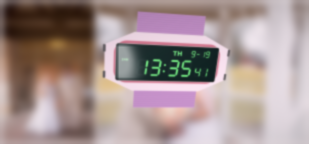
13.35.41
